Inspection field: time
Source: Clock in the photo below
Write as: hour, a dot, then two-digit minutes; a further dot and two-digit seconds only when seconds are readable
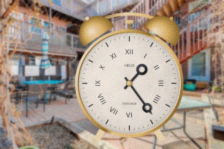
1.24
